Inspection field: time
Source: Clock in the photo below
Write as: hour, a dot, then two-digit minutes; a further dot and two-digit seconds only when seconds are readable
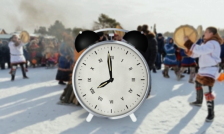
7.59
